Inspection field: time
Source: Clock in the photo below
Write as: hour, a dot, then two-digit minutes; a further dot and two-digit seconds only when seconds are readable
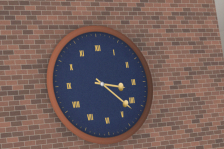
3.22
